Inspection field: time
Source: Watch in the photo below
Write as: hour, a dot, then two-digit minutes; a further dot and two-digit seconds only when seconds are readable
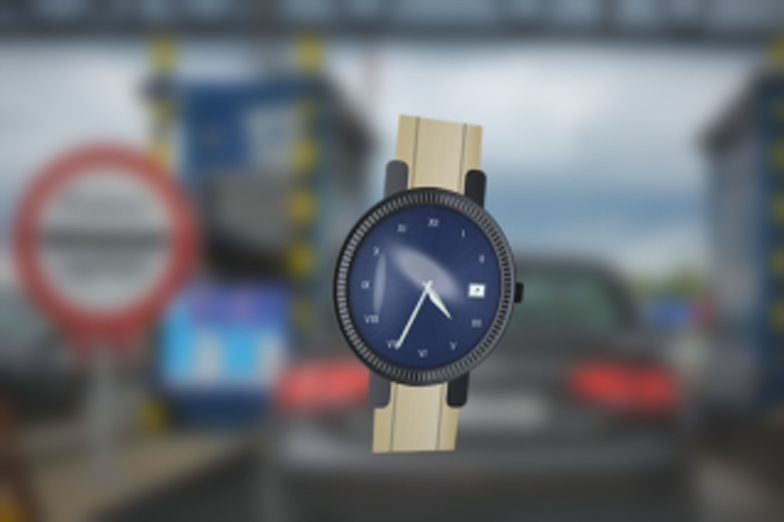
4.34
